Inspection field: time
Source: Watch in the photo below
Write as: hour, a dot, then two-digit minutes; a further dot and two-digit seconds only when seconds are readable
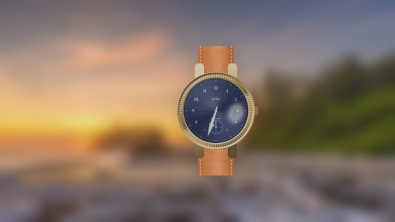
6.33
